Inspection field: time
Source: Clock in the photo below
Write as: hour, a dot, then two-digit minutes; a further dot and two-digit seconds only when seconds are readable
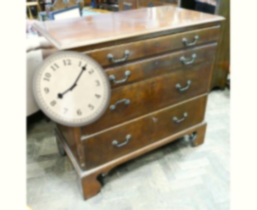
8.07
